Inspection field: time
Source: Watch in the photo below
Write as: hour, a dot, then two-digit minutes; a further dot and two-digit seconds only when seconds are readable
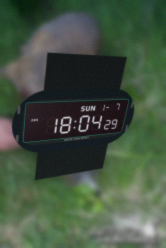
18.04.29
